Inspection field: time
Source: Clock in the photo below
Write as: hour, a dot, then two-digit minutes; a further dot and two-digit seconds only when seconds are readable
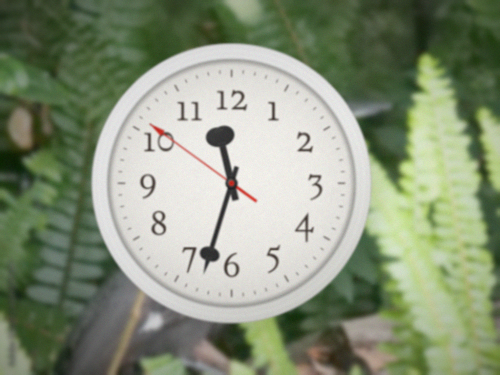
11.32.51
